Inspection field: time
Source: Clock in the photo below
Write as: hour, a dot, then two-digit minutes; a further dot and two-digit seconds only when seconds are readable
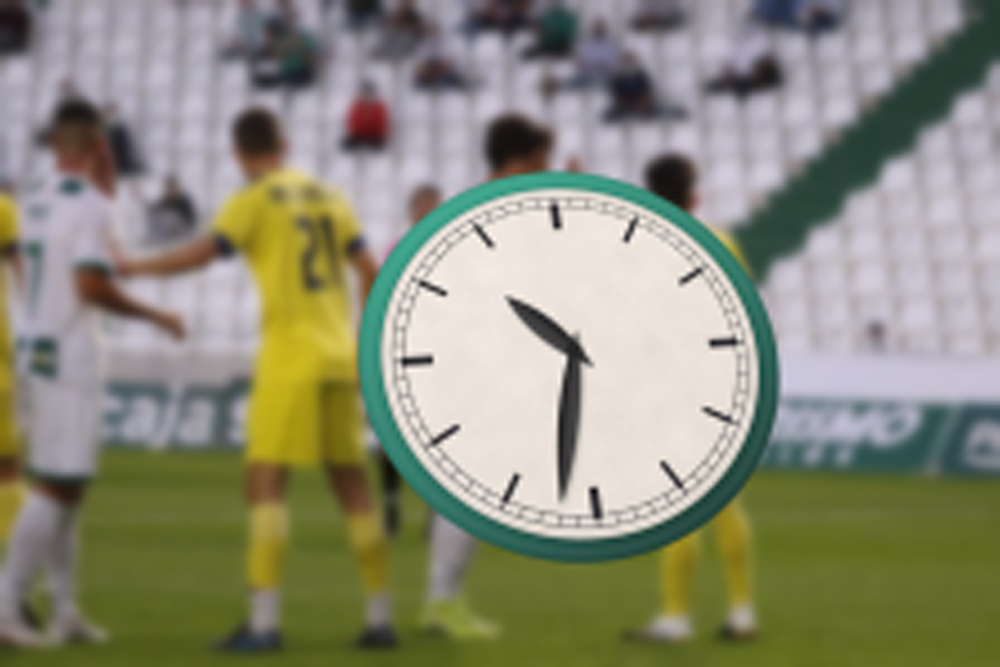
10.32
